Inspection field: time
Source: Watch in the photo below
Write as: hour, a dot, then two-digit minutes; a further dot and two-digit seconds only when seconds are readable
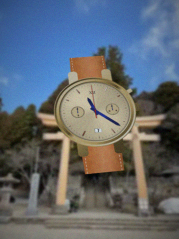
11.22
